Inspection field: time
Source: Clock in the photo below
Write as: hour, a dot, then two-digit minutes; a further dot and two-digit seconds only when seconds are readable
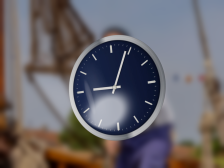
9.04
